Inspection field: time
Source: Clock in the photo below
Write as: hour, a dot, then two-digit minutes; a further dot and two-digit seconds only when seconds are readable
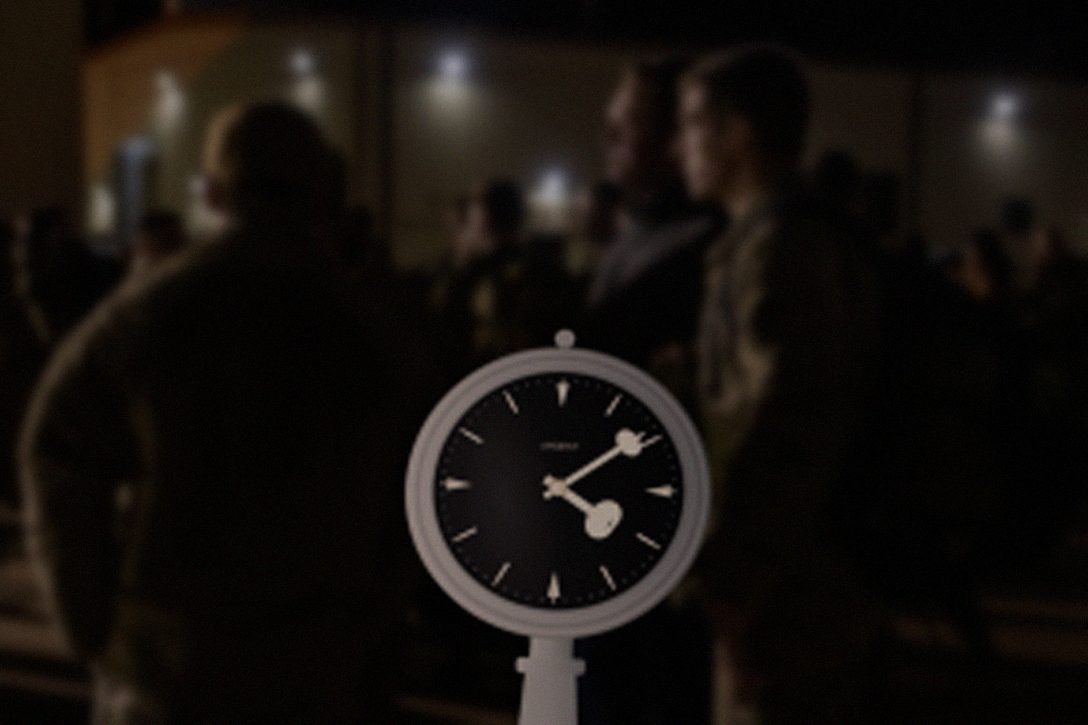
4.09
